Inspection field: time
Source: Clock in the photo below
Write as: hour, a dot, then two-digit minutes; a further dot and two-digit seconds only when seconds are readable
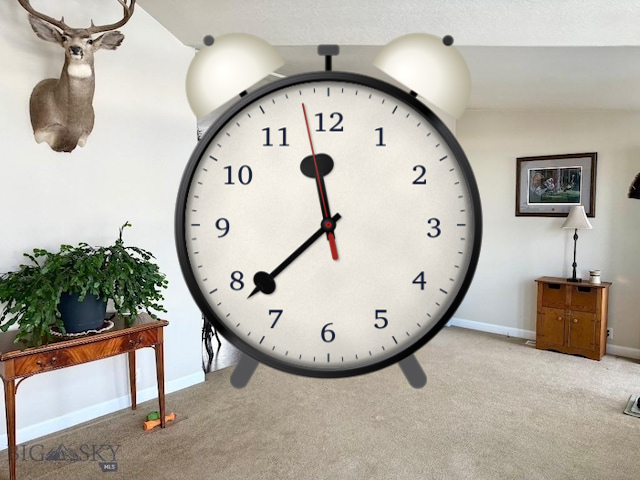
11.37.58
